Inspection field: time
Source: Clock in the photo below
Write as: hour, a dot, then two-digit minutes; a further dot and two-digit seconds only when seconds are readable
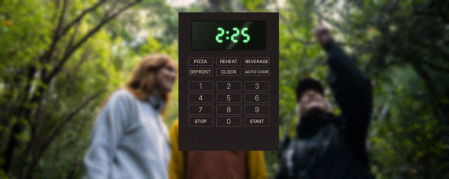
2.25
